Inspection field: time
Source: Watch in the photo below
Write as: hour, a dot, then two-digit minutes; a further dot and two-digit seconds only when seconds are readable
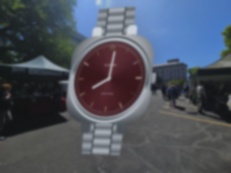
8.01
